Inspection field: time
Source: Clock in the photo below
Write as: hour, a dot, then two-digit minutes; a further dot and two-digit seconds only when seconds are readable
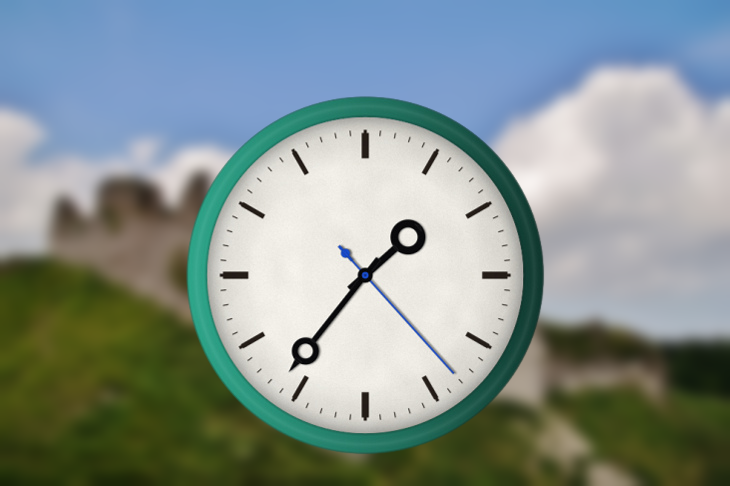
1.36.23
